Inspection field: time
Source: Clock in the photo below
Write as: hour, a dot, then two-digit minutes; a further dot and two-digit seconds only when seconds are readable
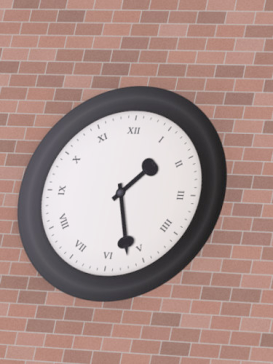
1.27
